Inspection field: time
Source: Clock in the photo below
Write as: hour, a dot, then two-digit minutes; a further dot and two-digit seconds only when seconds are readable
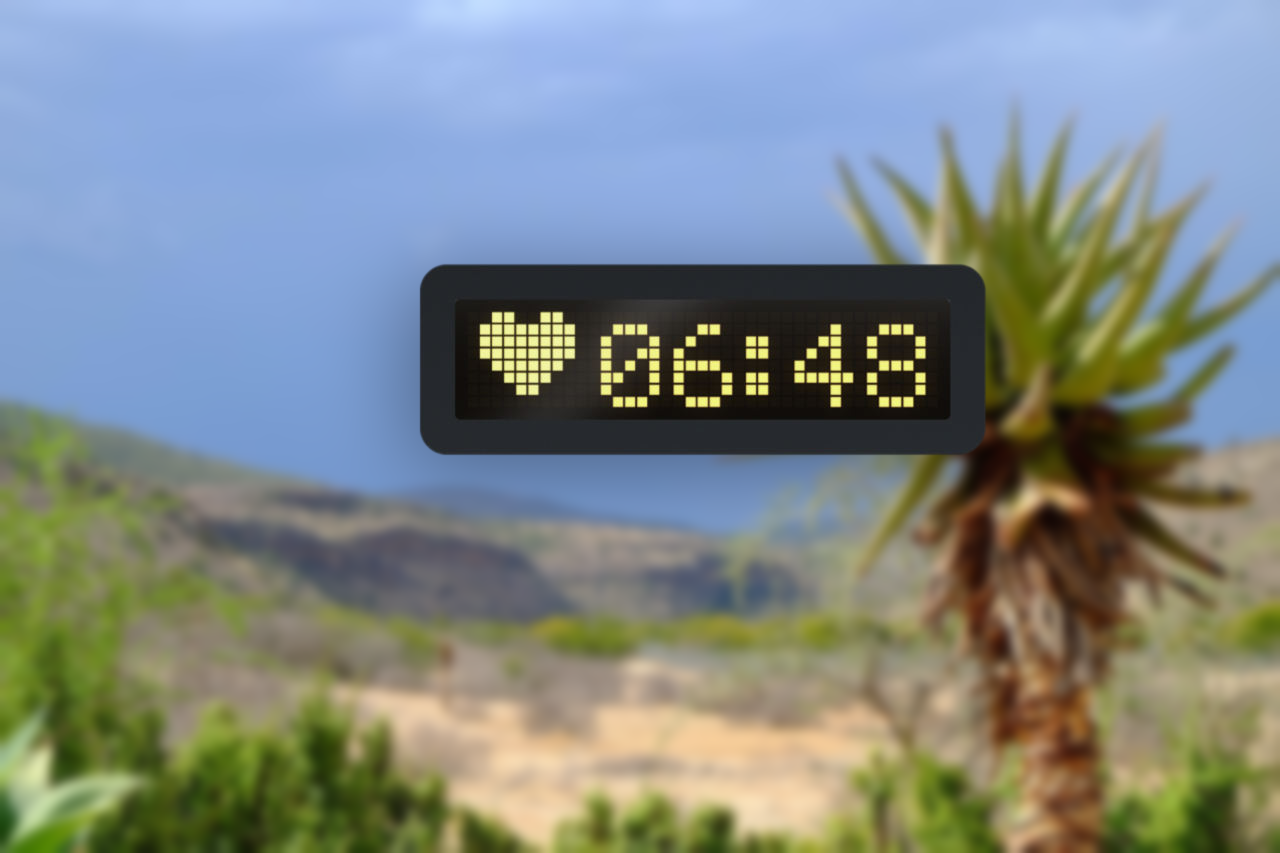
6.48
